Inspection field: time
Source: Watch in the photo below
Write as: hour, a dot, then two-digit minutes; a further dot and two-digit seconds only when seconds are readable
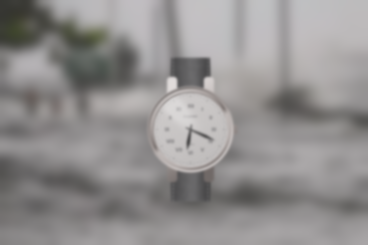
6.19
